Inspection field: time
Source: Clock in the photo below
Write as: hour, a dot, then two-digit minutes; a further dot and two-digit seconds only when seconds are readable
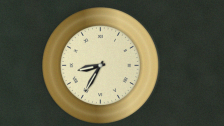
8.35
